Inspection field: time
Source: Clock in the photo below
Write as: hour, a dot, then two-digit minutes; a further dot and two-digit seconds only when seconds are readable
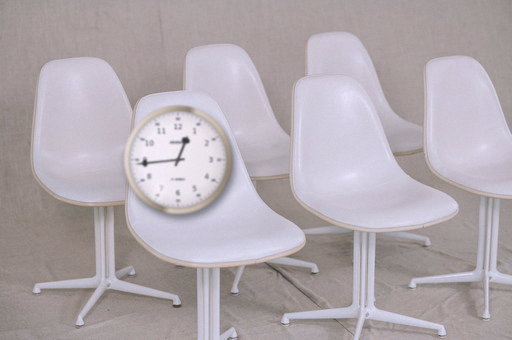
12.44
